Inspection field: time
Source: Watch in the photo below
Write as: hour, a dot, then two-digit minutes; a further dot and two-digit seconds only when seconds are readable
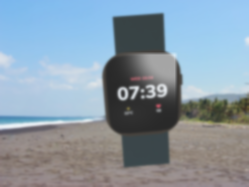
7.39
